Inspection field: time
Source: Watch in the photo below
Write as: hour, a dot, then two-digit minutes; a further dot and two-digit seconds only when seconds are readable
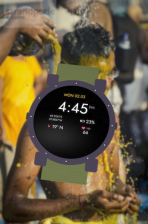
4.45
